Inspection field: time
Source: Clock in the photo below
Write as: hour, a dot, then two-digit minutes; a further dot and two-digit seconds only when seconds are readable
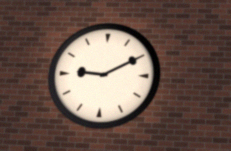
9.10
